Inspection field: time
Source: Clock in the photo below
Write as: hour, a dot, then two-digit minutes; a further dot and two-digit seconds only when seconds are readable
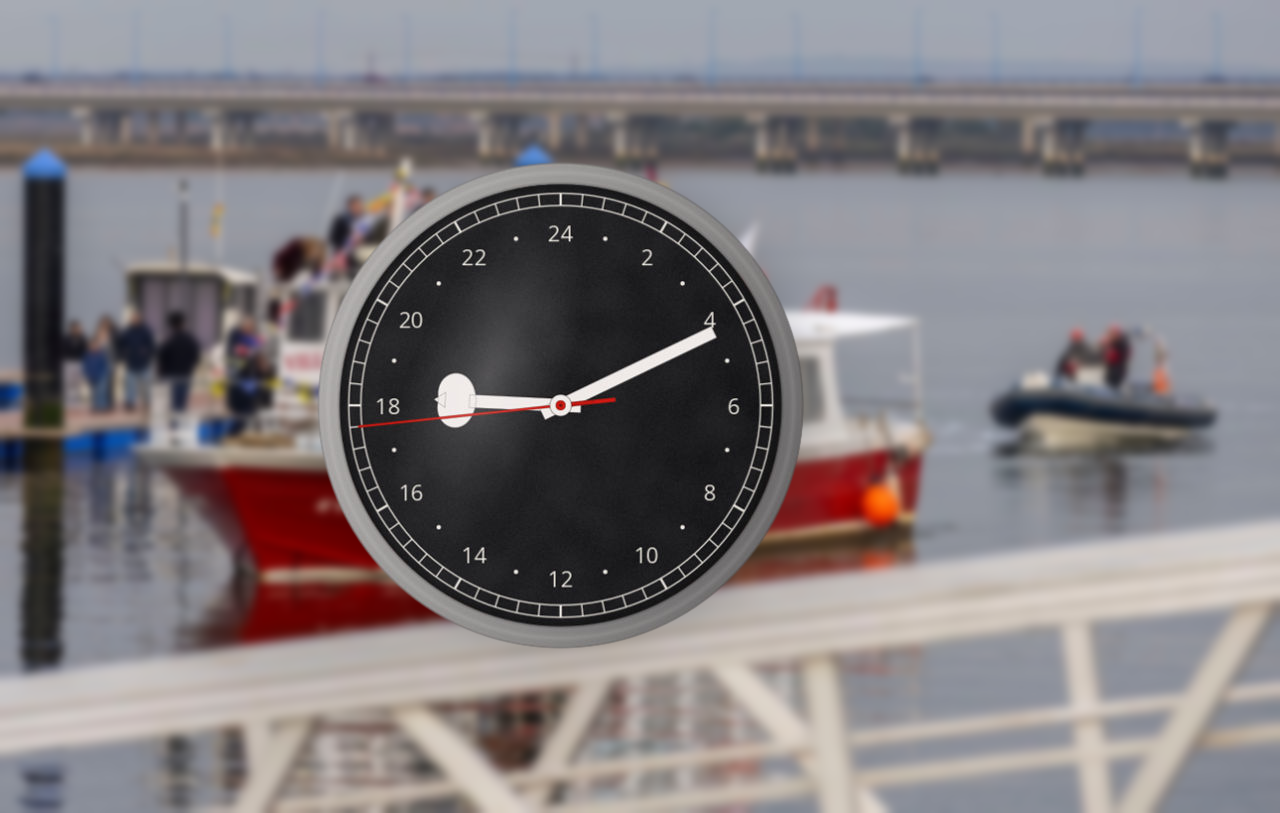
18.10.44
